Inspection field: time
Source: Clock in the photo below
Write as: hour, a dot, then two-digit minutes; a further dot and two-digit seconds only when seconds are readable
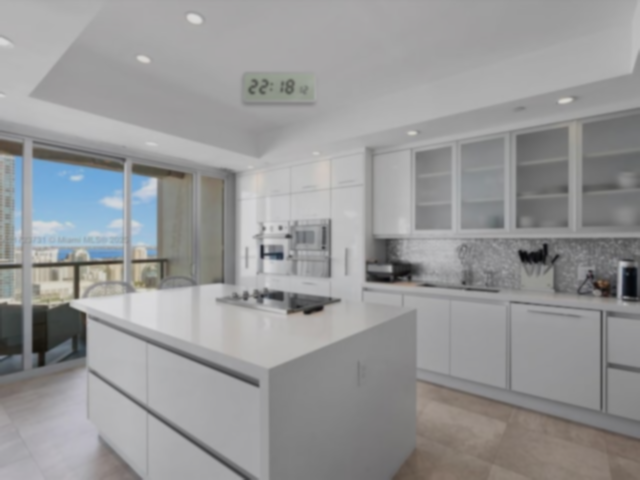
22.18
